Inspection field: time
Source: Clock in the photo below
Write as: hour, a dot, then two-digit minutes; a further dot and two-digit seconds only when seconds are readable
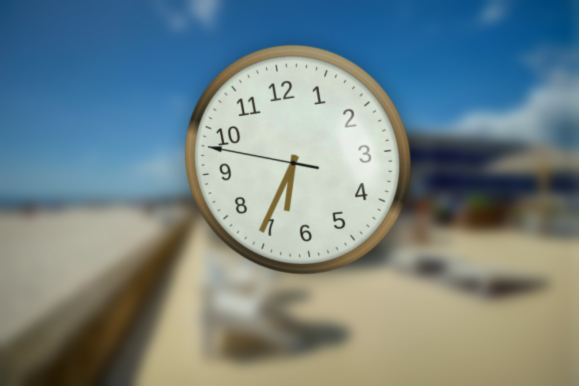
6.35.48
